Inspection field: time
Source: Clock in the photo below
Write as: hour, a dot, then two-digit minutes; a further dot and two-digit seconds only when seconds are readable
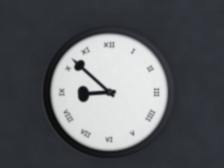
8.52
